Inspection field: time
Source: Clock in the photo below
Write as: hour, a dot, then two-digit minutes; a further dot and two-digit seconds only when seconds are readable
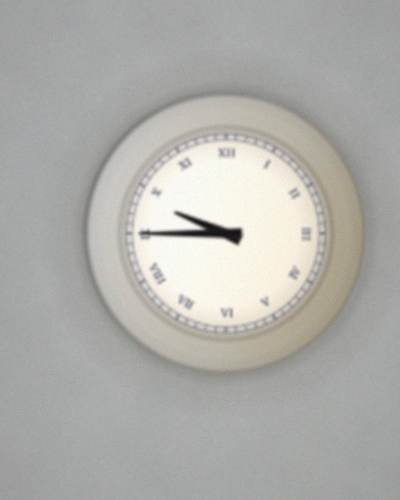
9.45
